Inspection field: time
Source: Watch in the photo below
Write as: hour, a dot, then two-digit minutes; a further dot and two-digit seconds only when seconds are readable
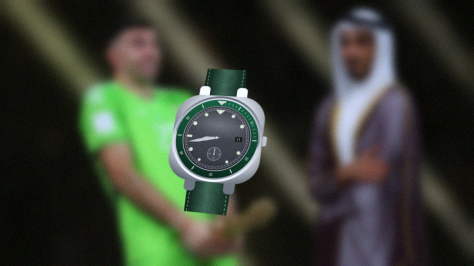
8.43
